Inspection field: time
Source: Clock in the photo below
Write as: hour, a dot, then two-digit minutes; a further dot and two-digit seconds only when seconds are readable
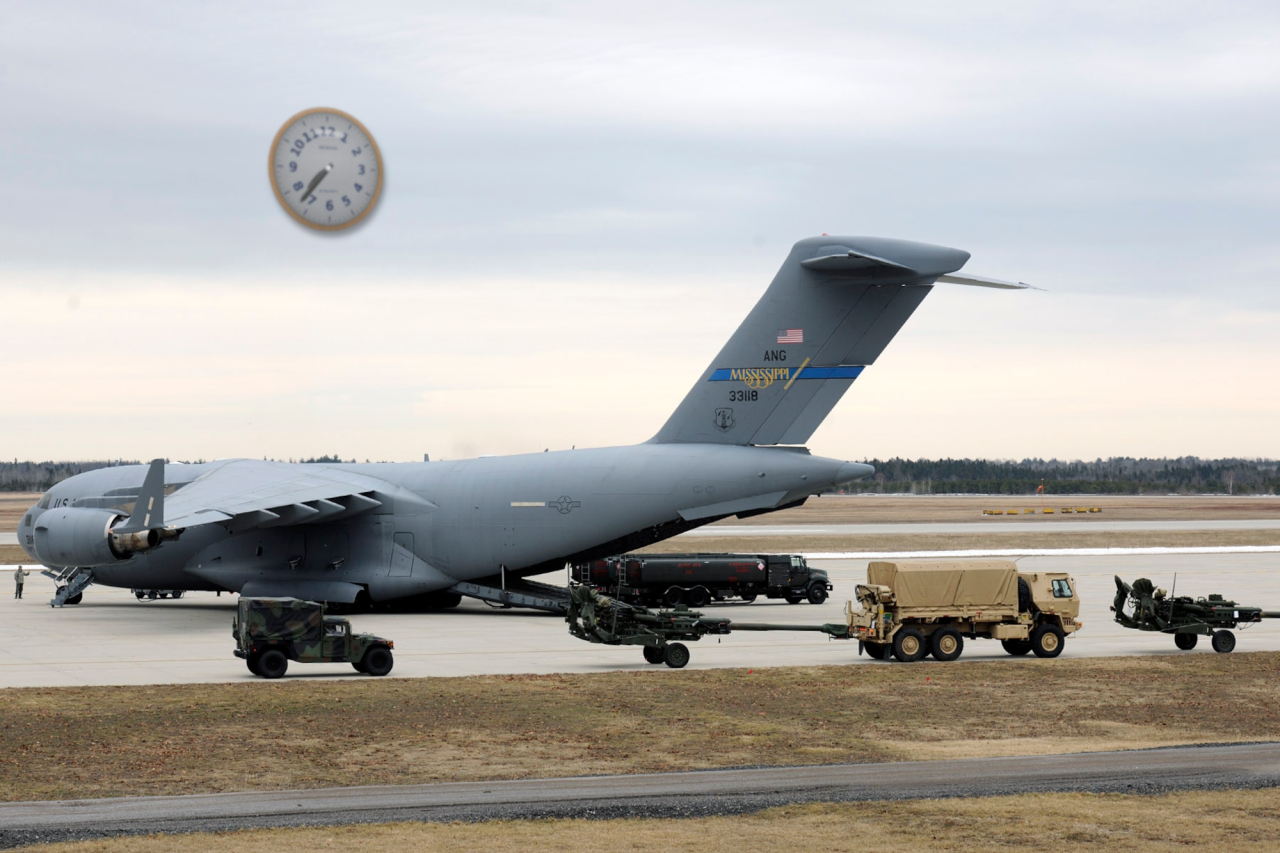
7.37
